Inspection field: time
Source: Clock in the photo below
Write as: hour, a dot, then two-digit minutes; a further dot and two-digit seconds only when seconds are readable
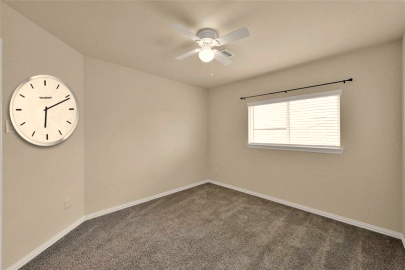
6.11
